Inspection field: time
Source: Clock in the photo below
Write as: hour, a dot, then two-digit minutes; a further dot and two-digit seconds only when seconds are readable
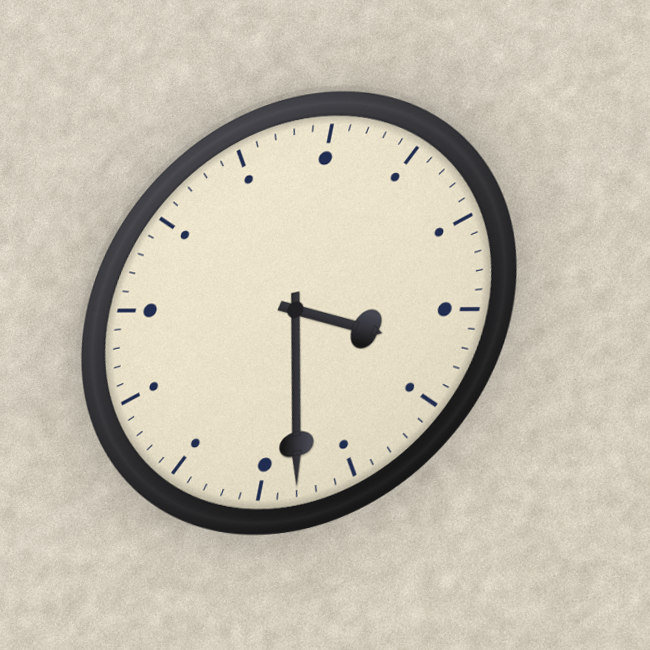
3.28
